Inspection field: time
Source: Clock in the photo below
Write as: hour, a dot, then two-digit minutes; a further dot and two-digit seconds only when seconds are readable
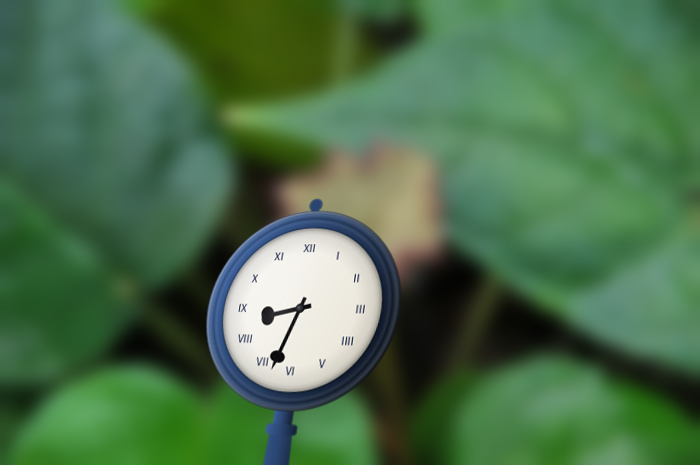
8.33
